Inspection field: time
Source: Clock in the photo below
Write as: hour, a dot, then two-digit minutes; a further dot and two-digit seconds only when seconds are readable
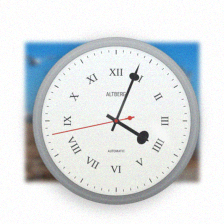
4.03.43
